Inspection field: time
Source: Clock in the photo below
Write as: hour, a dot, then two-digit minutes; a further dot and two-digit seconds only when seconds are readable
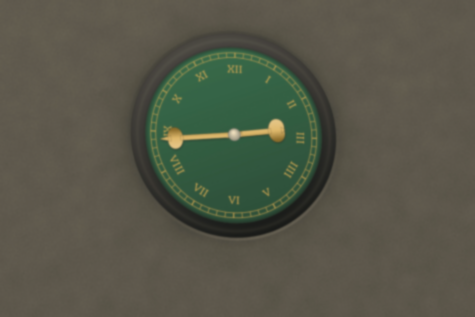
2.44
